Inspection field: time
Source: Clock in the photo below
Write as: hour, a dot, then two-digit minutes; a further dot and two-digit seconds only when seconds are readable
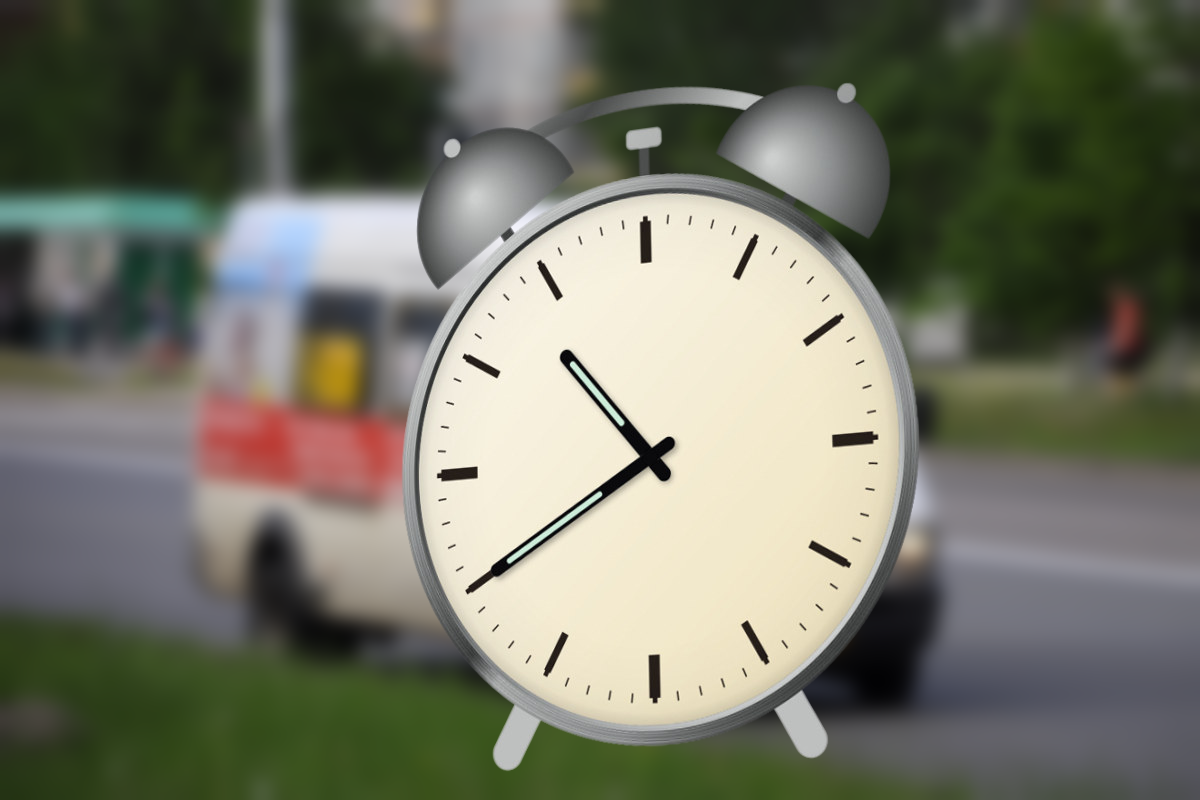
10.40
